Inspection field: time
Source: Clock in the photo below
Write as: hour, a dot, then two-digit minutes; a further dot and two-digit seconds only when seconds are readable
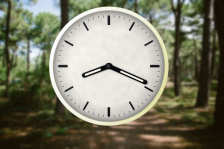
8.19
